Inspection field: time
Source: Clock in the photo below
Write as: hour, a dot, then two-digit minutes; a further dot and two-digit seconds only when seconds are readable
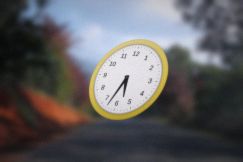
5.33
